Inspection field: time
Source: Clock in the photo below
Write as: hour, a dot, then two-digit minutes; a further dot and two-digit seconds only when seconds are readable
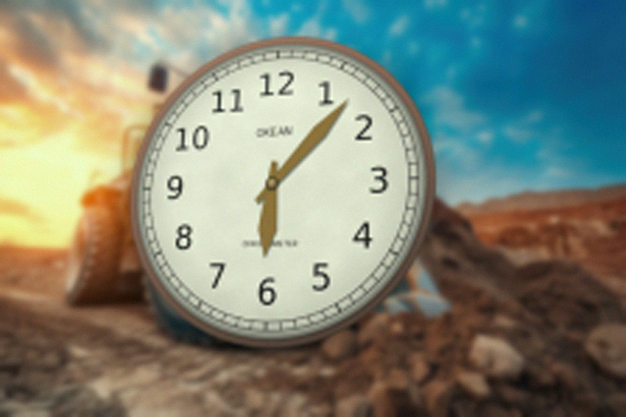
6.07
